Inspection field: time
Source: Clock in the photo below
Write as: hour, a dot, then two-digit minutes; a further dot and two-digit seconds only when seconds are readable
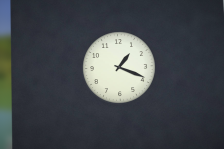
1.19
